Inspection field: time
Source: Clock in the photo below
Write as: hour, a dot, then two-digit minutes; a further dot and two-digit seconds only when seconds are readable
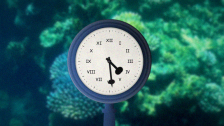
4.29
